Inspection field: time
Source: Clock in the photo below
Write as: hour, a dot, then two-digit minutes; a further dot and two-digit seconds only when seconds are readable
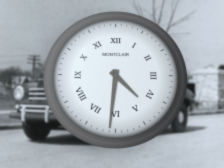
4.31
